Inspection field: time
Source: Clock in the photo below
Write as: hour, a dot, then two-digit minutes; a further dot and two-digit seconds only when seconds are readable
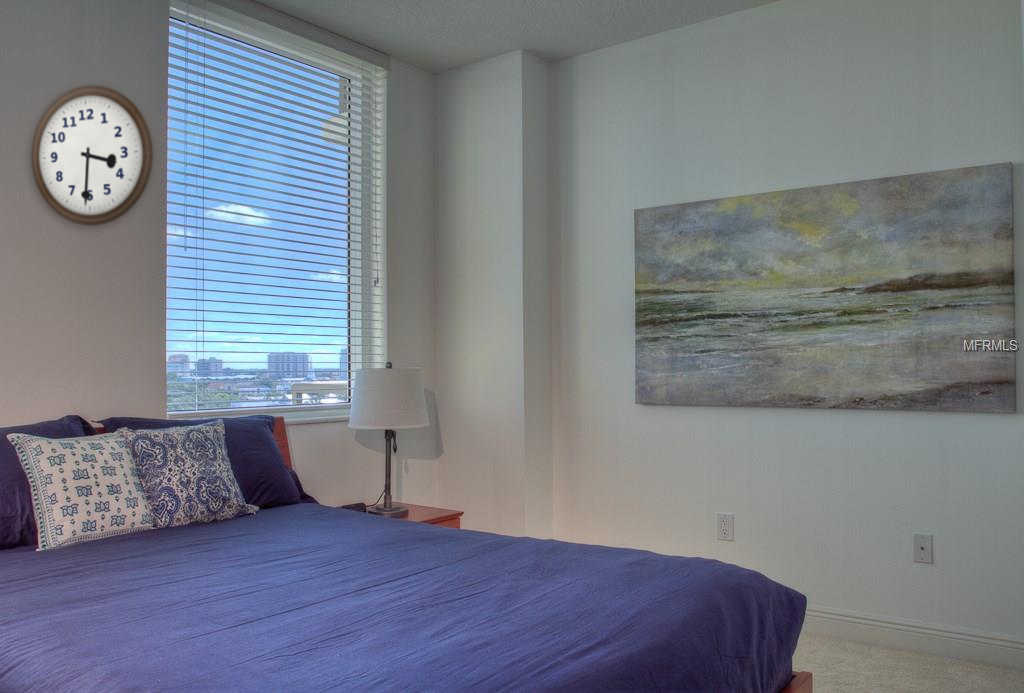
3.31
